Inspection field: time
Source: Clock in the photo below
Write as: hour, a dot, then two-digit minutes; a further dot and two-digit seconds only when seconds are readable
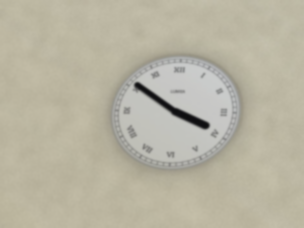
3.51
